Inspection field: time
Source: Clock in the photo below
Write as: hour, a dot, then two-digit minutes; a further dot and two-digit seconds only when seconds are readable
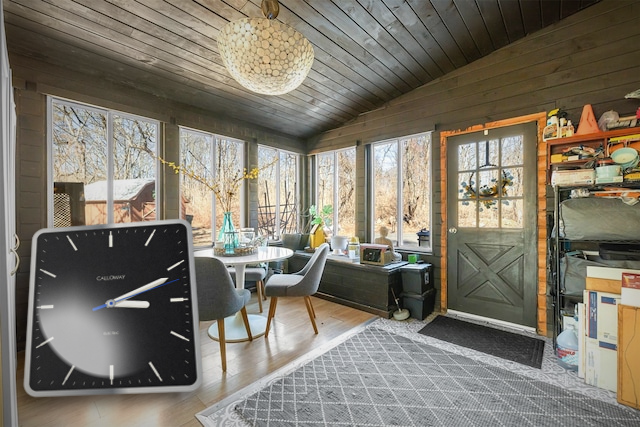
3.11.12
